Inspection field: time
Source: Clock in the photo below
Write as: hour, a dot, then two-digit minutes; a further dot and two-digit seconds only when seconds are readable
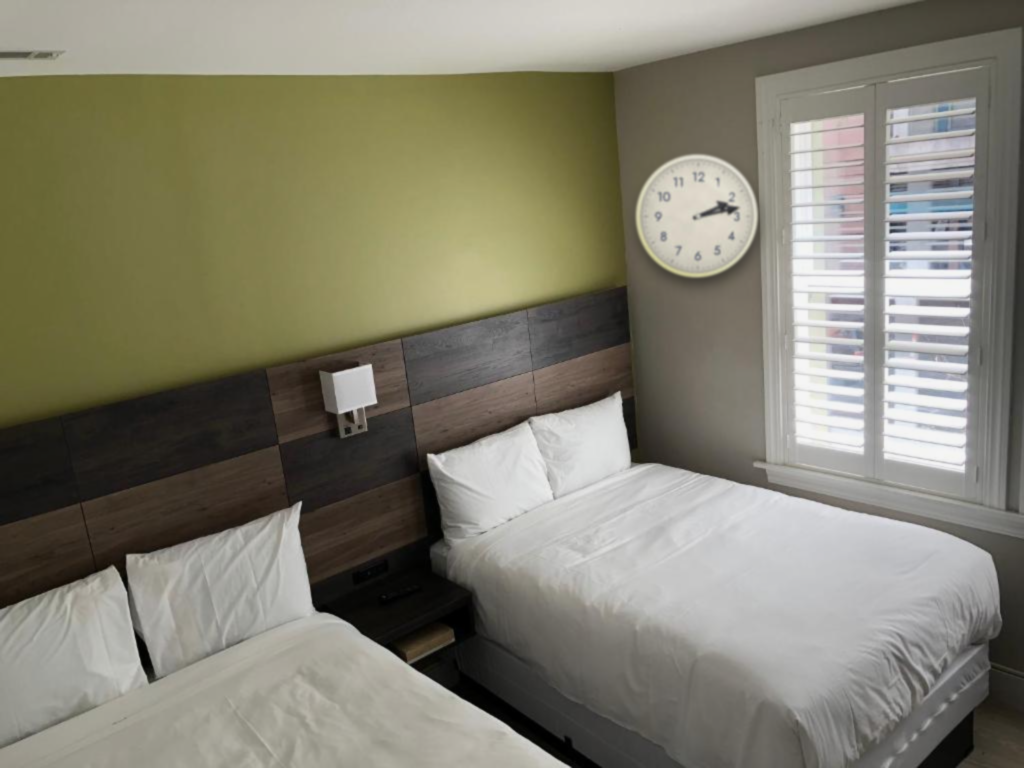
2.13
